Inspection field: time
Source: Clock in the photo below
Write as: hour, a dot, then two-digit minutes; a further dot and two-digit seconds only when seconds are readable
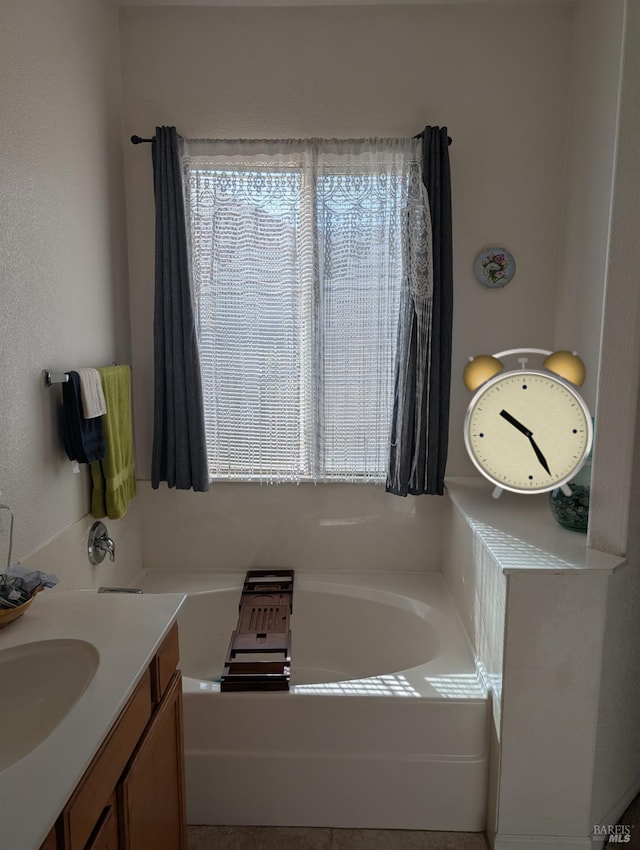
10.26
